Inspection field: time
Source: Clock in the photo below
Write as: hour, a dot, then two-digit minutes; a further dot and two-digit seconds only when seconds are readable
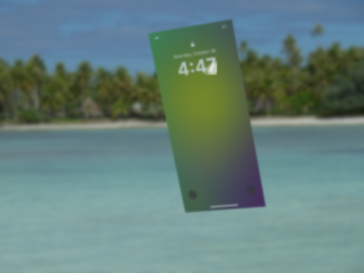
4.47
